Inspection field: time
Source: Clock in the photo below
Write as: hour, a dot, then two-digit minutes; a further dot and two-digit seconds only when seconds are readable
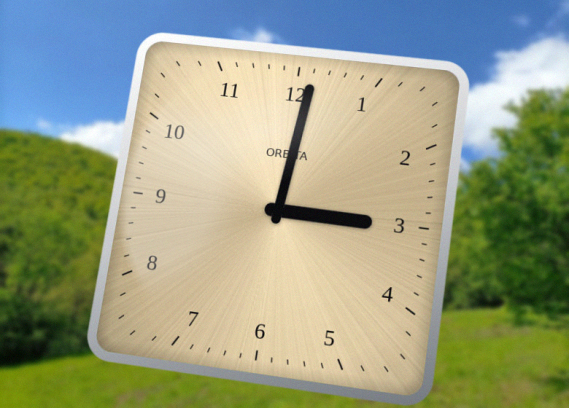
3.01
